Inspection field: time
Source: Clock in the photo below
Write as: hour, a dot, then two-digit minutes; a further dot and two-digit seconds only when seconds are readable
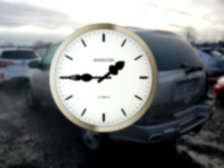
1.45
